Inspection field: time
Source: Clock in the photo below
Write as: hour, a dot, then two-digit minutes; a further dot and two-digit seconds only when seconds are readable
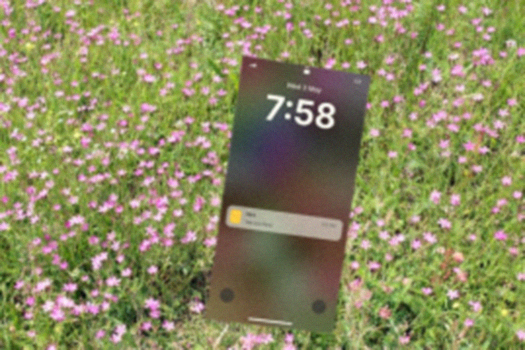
7.58
